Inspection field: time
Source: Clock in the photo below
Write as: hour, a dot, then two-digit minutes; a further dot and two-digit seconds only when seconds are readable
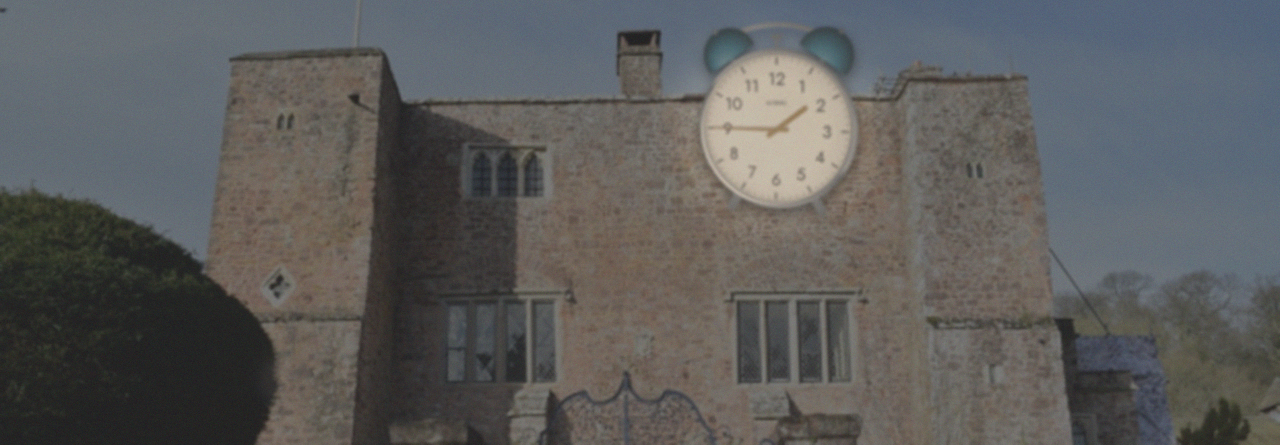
1.45
